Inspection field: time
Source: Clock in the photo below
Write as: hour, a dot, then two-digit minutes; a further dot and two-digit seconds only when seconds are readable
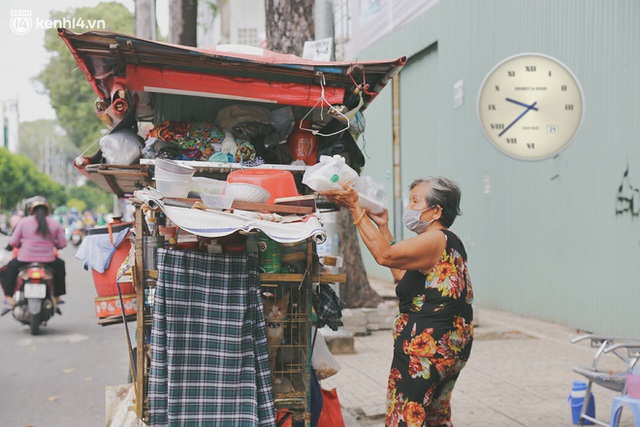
9.38
